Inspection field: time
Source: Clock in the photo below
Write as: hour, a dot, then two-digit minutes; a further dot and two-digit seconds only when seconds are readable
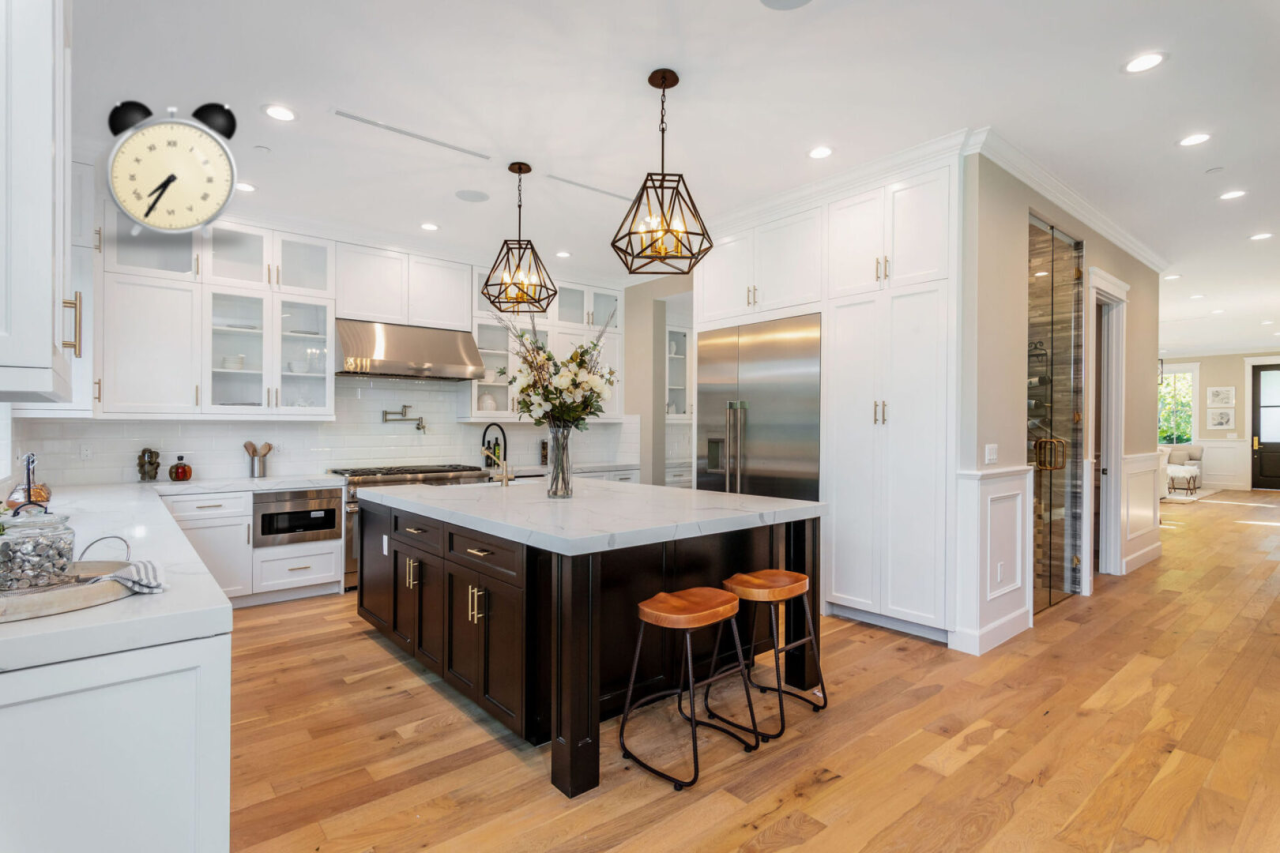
7.35
